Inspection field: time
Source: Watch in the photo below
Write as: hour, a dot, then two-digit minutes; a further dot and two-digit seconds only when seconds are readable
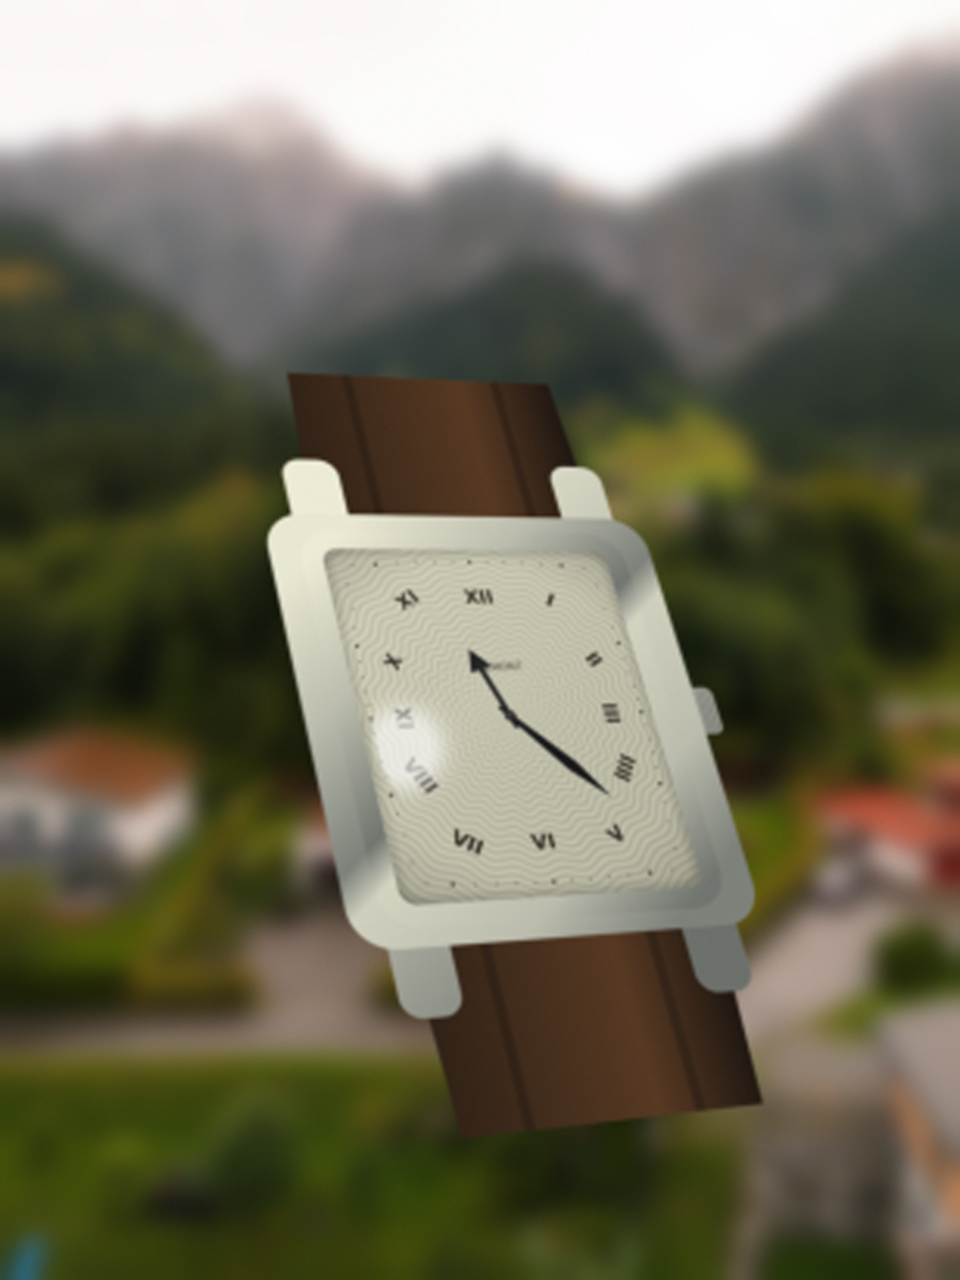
11.23
